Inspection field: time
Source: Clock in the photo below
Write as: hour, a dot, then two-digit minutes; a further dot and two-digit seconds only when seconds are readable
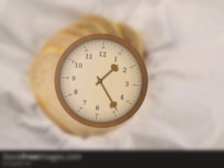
1.24
